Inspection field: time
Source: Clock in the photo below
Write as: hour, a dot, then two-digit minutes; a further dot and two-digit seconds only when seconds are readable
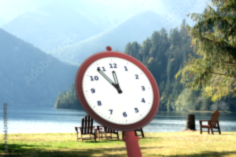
11.54
